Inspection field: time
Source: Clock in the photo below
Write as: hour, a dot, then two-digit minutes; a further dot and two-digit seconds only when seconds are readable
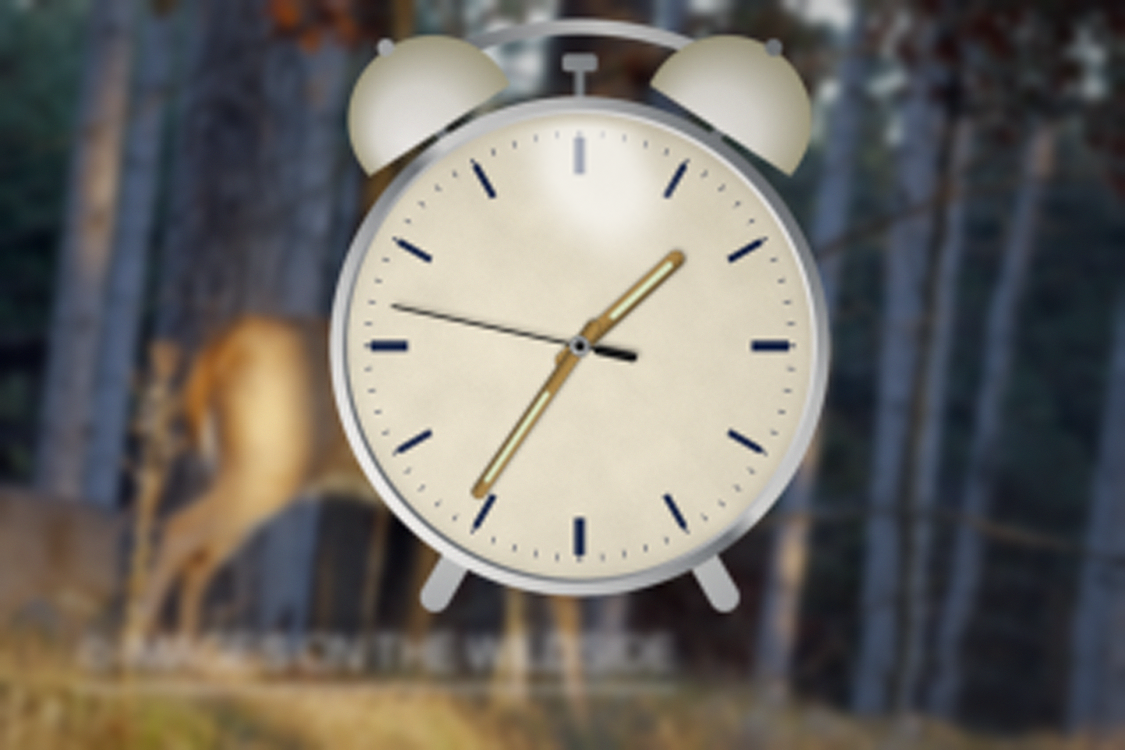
1.35.47
